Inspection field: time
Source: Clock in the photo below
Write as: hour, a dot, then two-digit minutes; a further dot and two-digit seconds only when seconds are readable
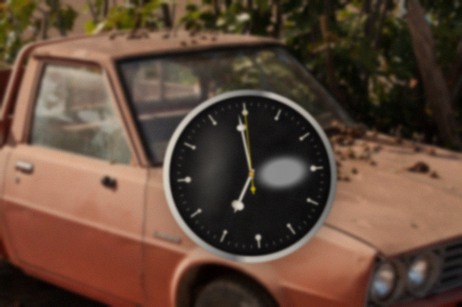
6.59.00
